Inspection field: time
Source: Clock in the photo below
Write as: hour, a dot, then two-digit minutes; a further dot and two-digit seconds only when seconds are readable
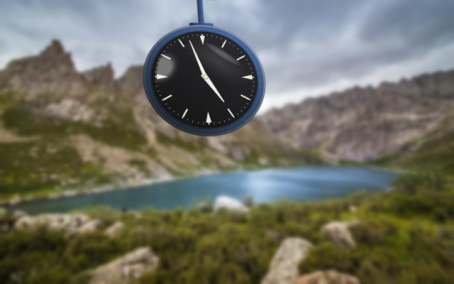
4.57
